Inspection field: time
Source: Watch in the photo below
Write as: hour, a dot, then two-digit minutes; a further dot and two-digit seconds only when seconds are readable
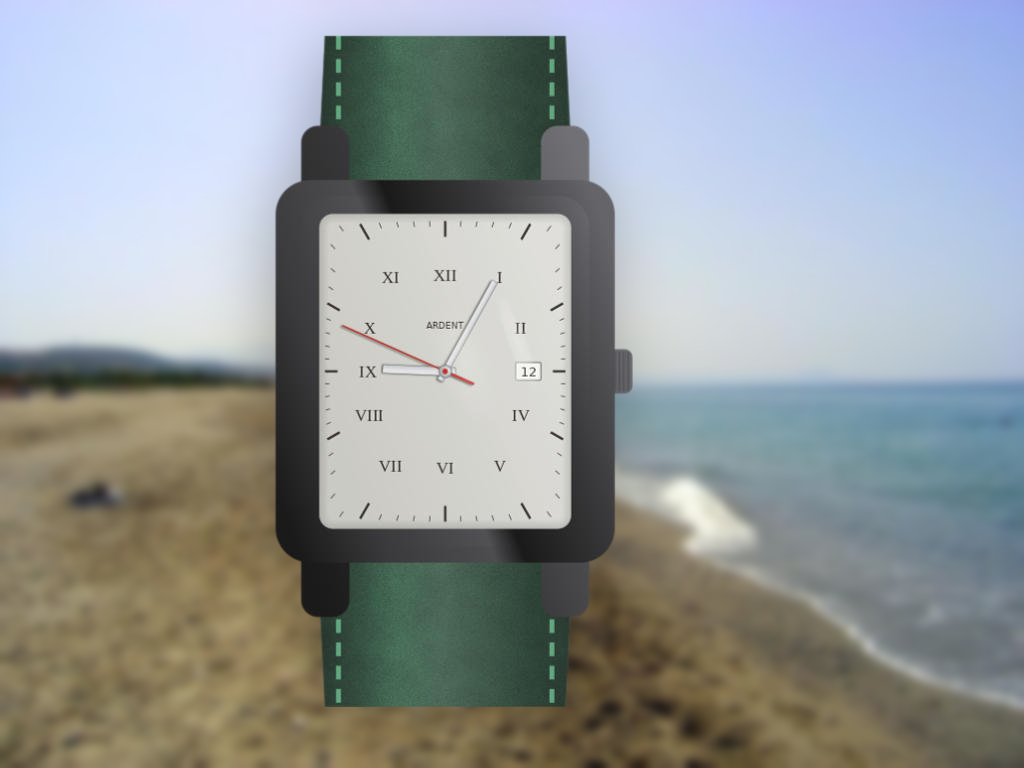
9.04.49
